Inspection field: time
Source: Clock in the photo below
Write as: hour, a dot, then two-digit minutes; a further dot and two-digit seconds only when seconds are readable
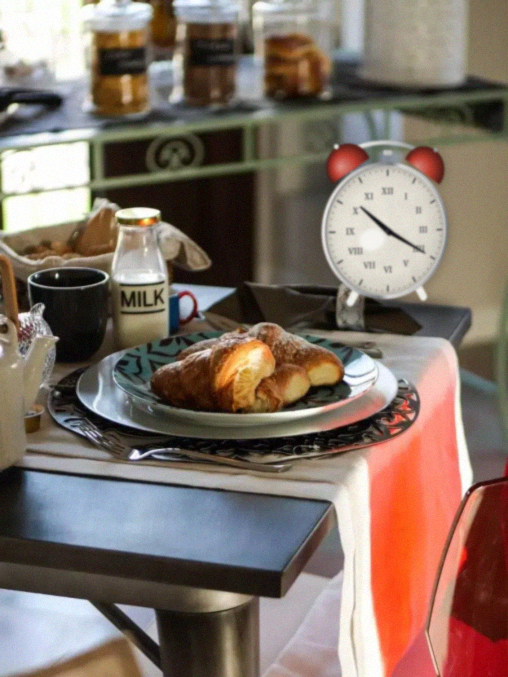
10.20
